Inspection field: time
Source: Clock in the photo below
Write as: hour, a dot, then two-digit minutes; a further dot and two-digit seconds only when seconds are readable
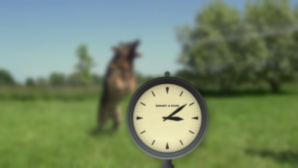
3.09
